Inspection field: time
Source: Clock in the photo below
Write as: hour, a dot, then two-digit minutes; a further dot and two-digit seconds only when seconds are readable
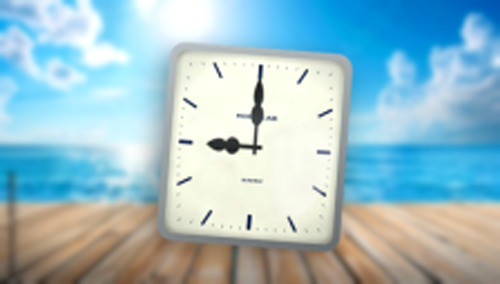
9.00
